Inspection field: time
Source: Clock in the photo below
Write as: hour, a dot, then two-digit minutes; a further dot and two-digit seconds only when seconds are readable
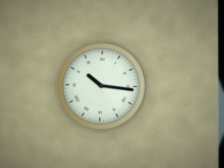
10.16
